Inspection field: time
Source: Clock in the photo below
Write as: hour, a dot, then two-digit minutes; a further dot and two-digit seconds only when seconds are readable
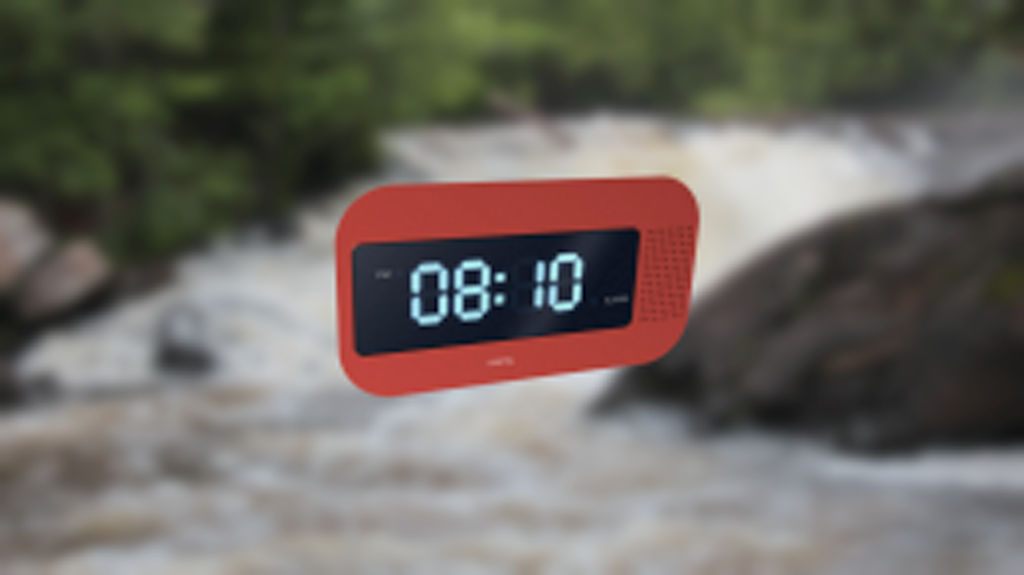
8.10
